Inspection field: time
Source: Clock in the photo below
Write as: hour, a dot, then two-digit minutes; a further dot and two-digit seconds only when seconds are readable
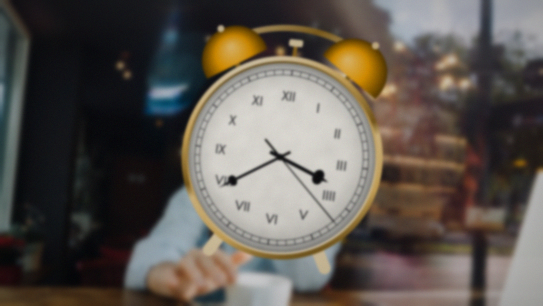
3.39.22
